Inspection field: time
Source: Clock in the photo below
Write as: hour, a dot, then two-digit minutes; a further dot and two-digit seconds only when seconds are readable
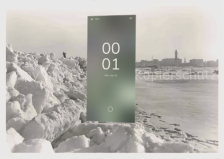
0.01
